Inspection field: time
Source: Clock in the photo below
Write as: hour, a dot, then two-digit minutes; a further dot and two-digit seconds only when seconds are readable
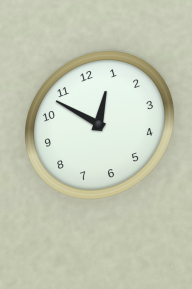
12.53
